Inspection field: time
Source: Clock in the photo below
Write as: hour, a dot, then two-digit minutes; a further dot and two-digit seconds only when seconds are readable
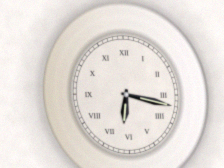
6.17
